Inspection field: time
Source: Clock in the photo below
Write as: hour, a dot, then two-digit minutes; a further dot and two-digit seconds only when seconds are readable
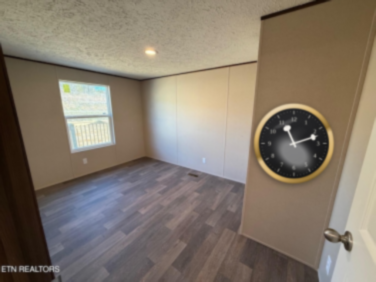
11.12
